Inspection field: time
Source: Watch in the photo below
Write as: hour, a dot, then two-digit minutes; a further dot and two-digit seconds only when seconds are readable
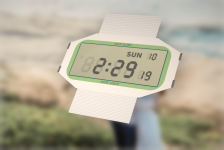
2.29.19
